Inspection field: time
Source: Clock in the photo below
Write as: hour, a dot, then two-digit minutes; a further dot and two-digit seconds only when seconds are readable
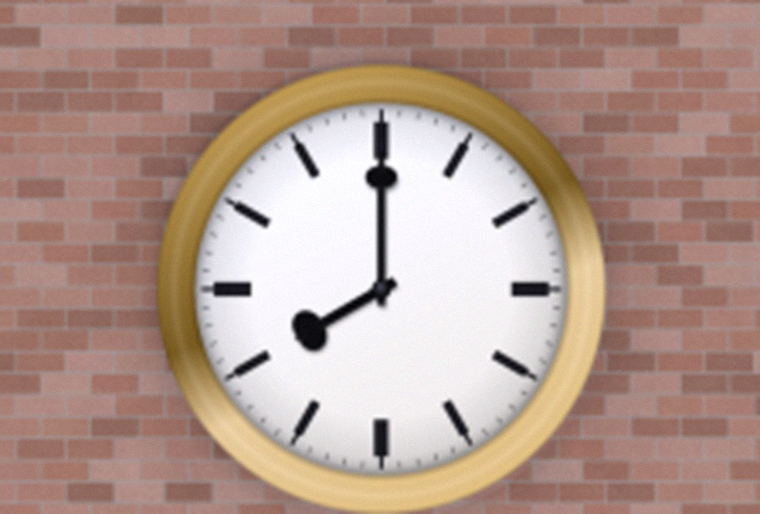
8.00
